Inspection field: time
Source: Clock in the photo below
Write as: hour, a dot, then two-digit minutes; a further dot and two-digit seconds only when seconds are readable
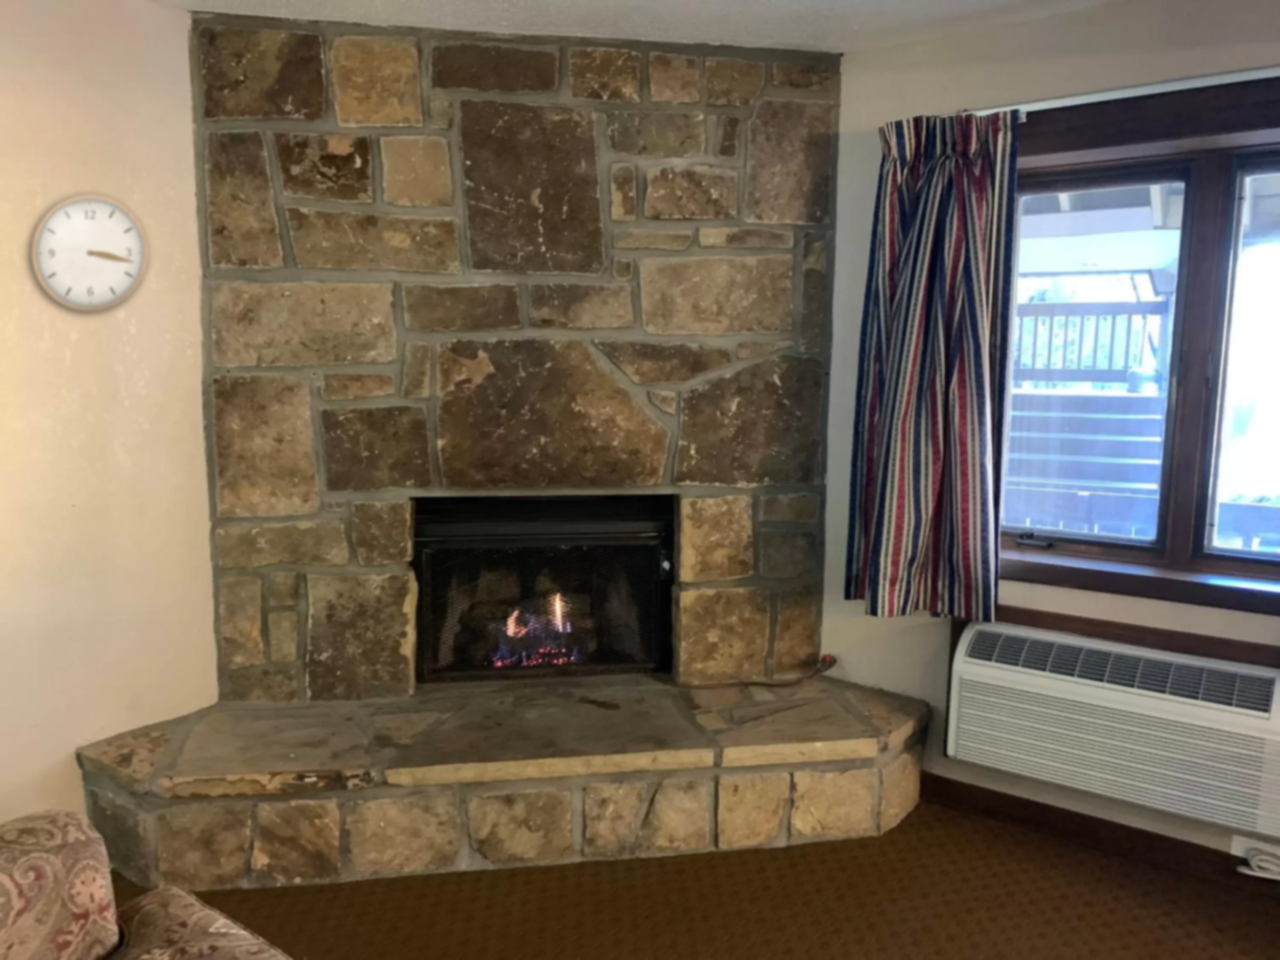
3.17
